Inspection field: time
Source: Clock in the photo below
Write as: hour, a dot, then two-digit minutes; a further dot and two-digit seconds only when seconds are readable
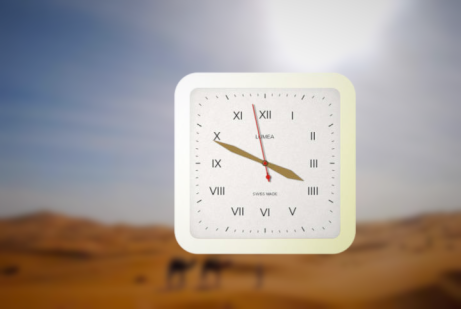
3.48.58
